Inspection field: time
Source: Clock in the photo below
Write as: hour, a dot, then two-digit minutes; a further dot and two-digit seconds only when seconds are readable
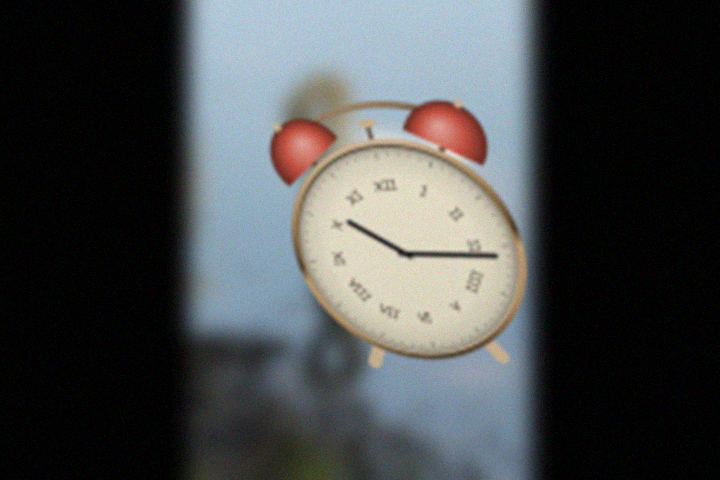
10.16
